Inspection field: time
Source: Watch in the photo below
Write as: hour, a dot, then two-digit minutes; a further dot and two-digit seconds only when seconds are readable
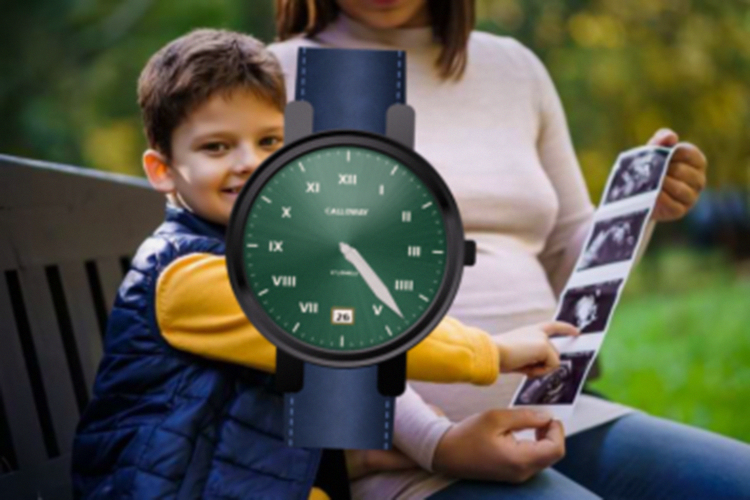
4.23
